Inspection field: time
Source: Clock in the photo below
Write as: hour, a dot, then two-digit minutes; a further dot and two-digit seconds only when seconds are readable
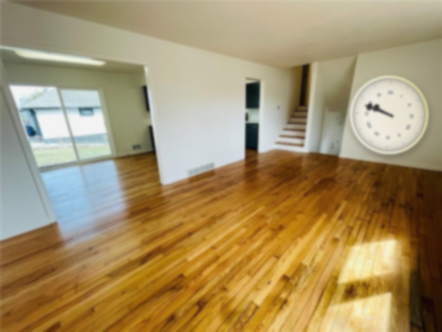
9.48
